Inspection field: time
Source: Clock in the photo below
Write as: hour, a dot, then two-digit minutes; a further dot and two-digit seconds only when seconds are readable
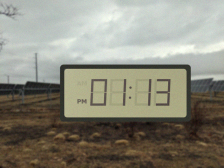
1.13
